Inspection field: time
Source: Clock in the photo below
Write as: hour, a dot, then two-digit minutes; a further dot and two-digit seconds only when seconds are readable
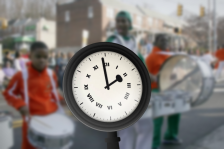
1.59
